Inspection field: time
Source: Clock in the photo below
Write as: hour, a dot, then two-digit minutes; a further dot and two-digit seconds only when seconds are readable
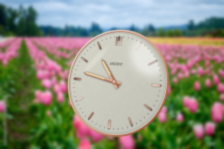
10.47
